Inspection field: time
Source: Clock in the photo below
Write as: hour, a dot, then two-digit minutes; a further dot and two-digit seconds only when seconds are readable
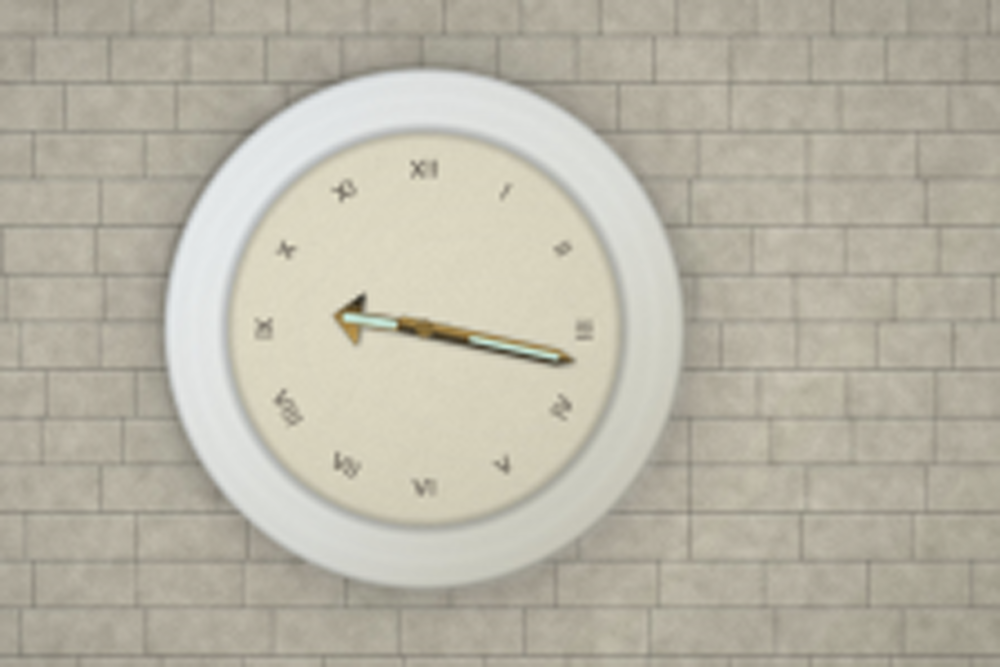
9.17
